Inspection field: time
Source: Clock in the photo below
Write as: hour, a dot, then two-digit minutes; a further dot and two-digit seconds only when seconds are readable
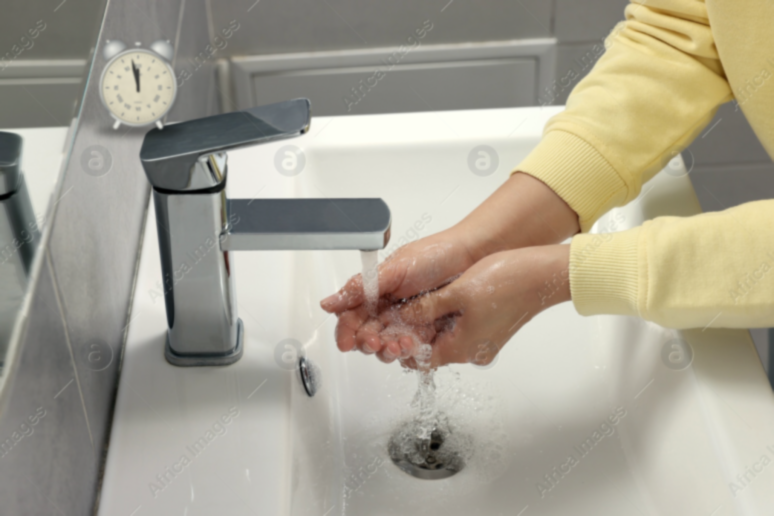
11.58
